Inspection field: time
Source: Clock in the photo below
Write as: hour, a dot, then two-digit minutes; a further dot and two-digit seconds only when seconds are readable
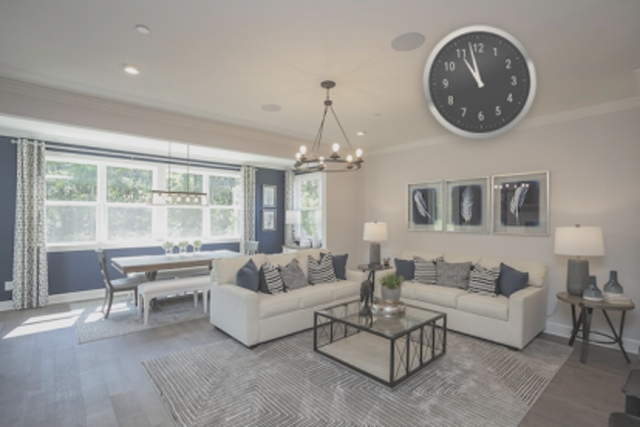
10.58
